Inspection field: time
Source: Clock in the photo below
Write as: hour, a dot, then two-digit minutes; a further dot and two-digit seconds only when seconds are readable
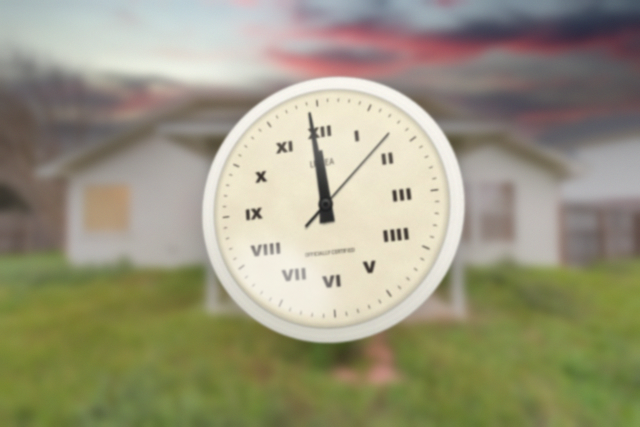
11.59.08
